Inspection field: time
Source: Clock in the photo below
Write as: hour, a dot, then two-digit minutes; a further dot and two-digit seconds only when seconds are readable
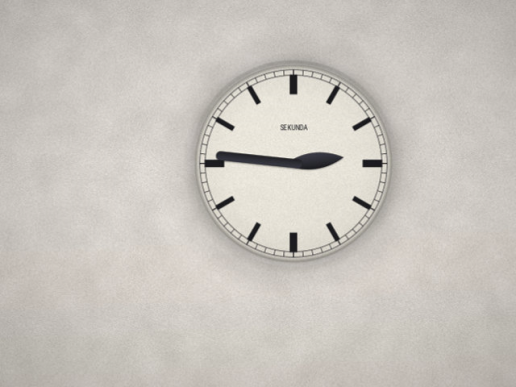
2.46
